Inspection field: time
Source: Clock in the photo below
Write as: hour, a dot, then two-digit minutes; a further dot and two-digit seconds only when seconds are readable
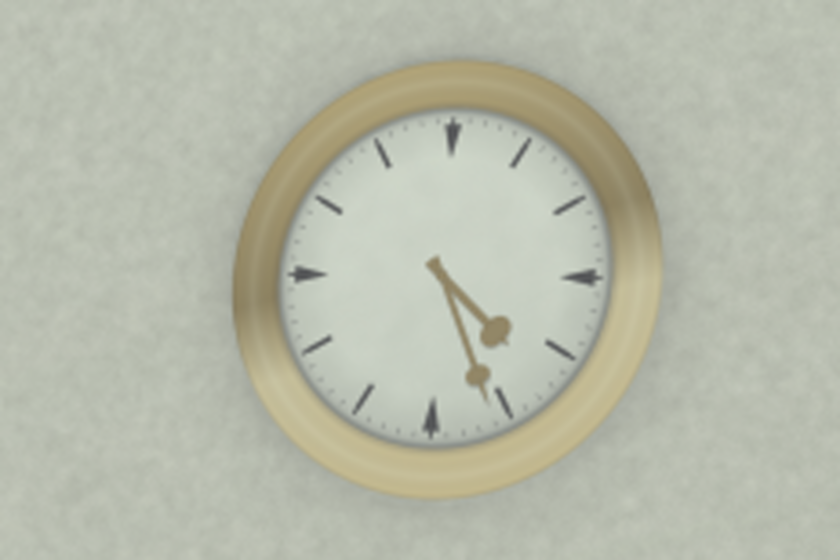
4.26
